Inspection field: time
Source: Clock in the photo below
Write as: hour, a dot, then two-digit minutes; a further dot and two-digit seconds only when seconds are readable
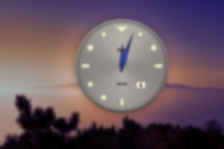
12.03
